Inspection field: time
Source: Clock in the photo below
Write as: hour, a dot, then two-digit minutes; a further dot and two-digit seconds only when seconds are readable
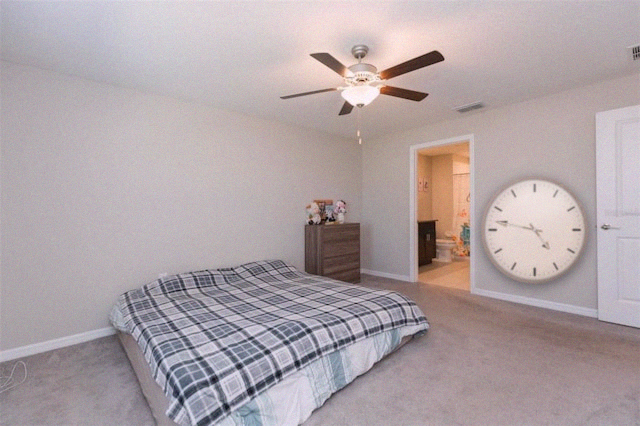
4.47
